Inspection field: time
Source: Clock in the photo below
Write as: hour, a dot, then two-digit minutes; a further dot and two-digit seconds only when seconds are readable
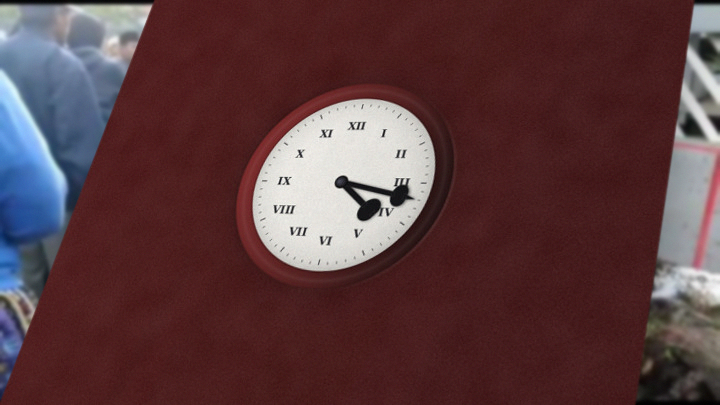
4.17
